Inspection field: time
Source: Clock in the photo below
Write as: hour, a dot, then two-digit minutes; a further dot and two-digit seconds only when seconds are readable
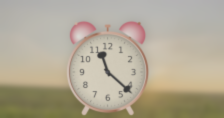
11.22
